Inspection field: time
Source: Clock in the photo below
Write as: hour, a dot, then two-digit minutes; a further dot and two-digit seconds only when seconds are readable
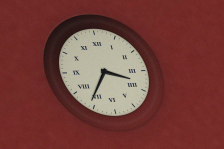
3.36
